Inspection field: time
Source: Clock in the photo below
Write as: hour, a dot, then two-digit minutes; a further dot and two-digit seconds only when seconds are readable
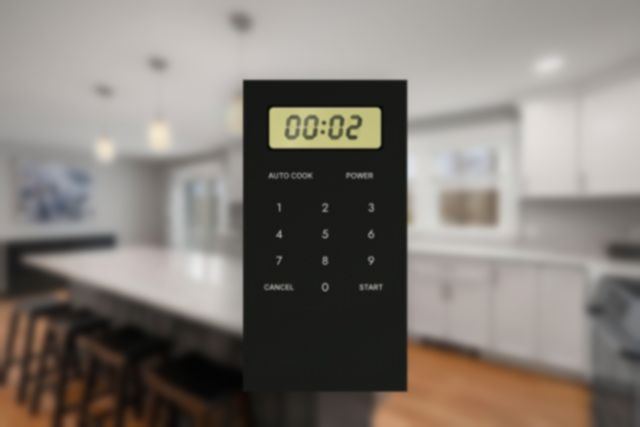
0.02
